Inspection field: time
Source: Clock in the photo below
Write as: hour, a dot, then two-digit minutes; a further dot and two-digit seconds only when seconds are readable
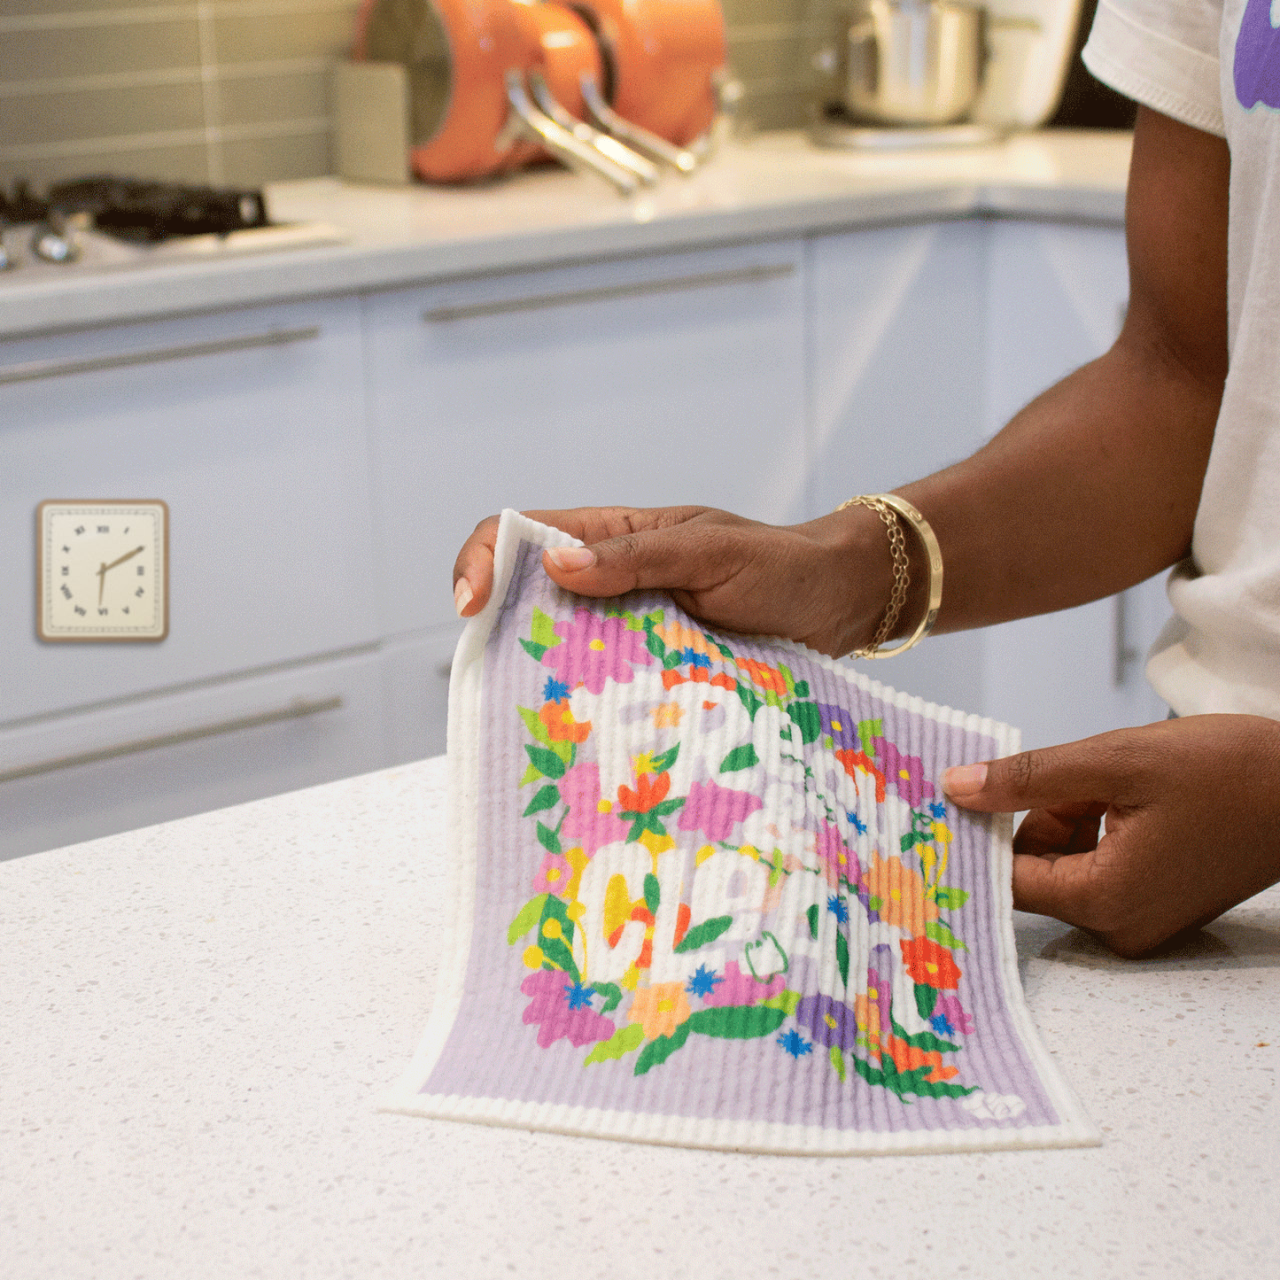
6.10
